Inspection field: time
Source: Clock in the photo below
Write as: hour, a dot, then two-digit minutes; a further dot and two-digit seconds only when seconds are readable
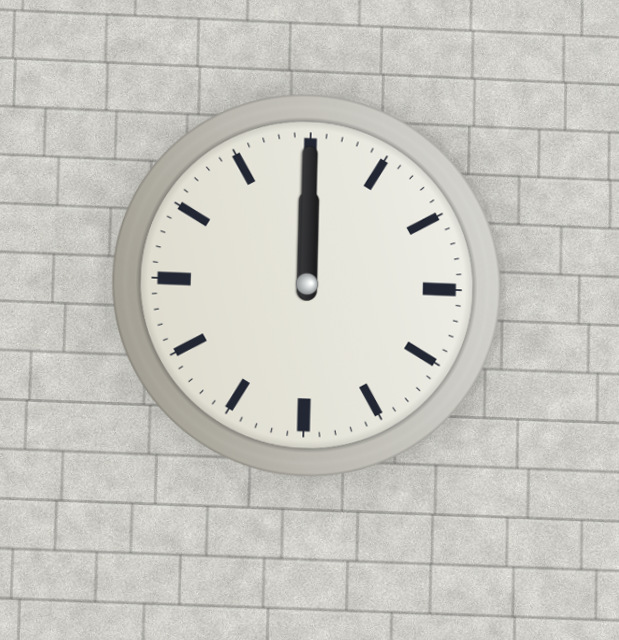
12.00
